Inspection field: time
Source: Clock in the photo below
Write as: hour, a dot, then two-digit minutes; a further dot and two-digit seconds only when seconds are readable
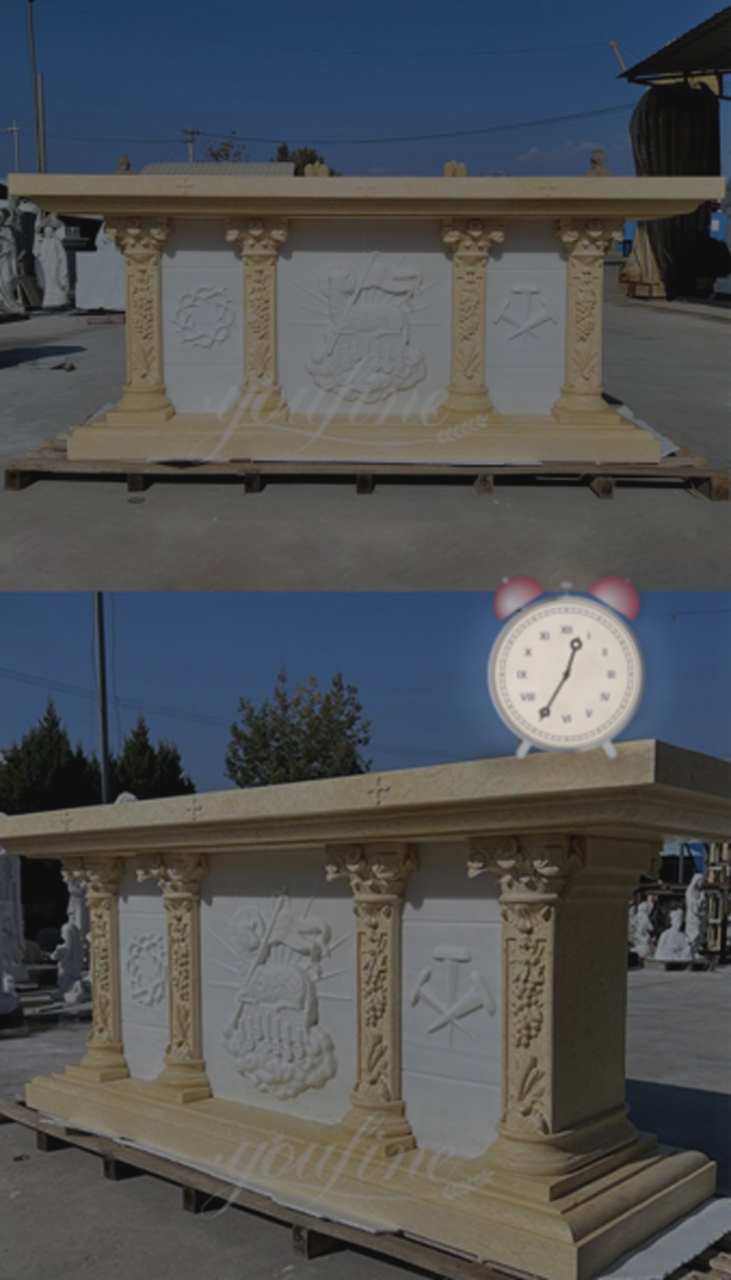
12.35
